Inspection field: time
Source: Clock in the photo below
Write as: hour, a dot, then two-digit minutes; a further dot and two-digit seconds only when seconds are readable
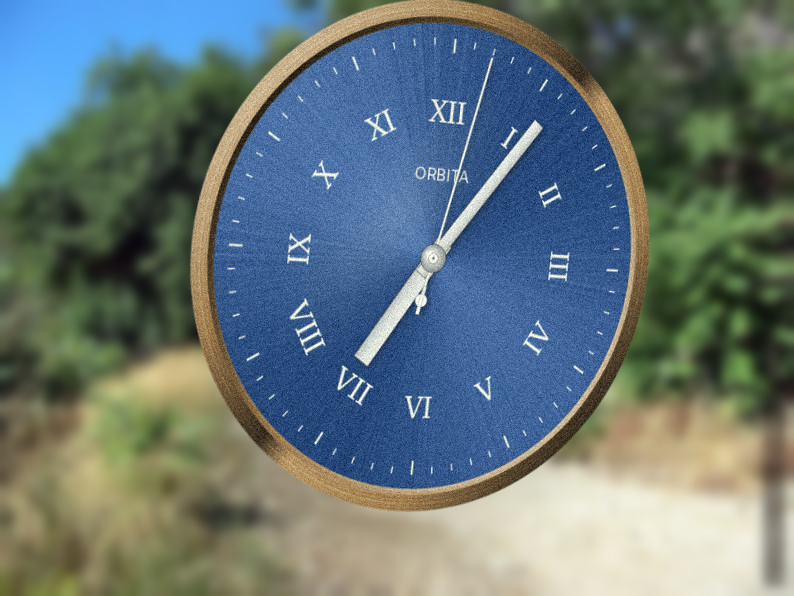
7.06.02
